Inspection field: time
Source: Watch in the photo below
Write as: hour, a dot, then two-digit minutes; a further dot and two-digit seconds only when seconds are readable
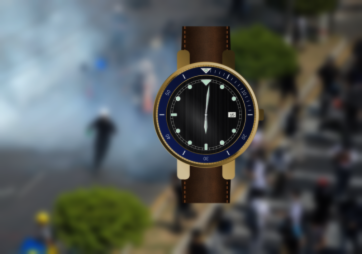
6.01
